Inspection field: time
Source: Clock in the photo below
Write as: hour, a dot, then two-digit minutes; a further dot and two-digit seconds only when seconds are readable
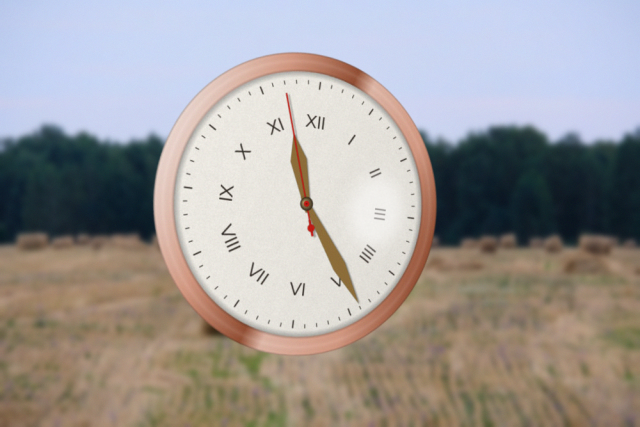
11.23.57
